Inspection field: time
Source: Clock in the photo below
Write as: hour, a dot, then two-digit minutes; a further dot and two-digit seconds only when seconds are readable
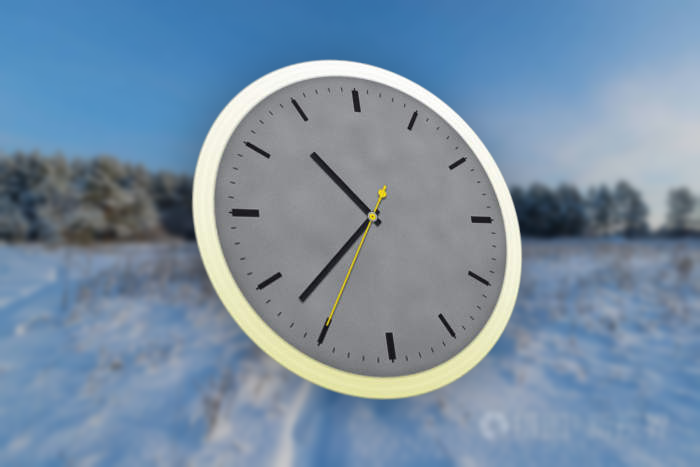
10.37.35
